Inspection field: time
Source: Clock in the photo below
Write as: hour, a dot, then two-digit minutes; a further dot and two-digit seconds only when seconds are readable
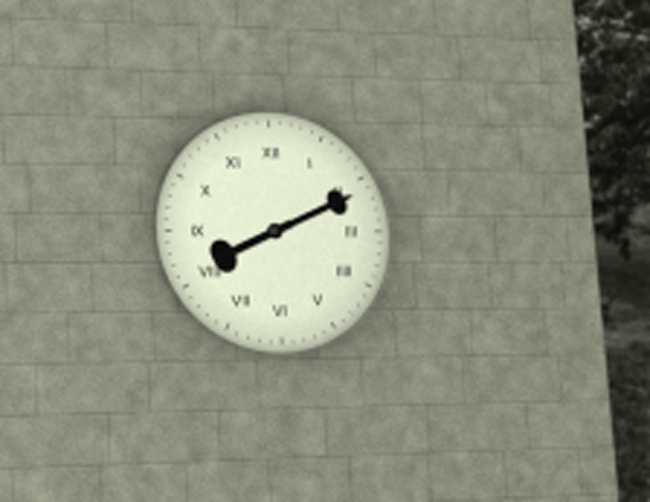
8.11
